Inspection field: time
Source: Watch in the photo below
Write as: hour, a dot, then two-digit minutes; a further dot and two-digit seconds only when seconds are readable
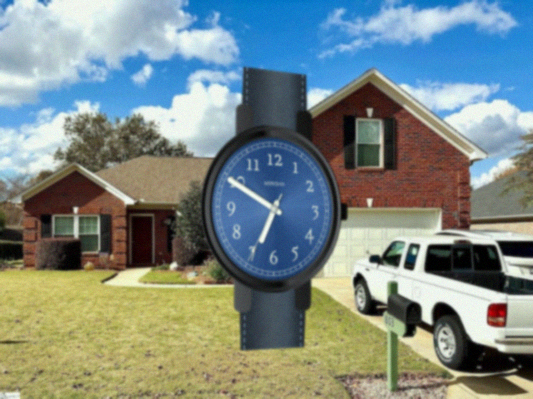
6.49.35
